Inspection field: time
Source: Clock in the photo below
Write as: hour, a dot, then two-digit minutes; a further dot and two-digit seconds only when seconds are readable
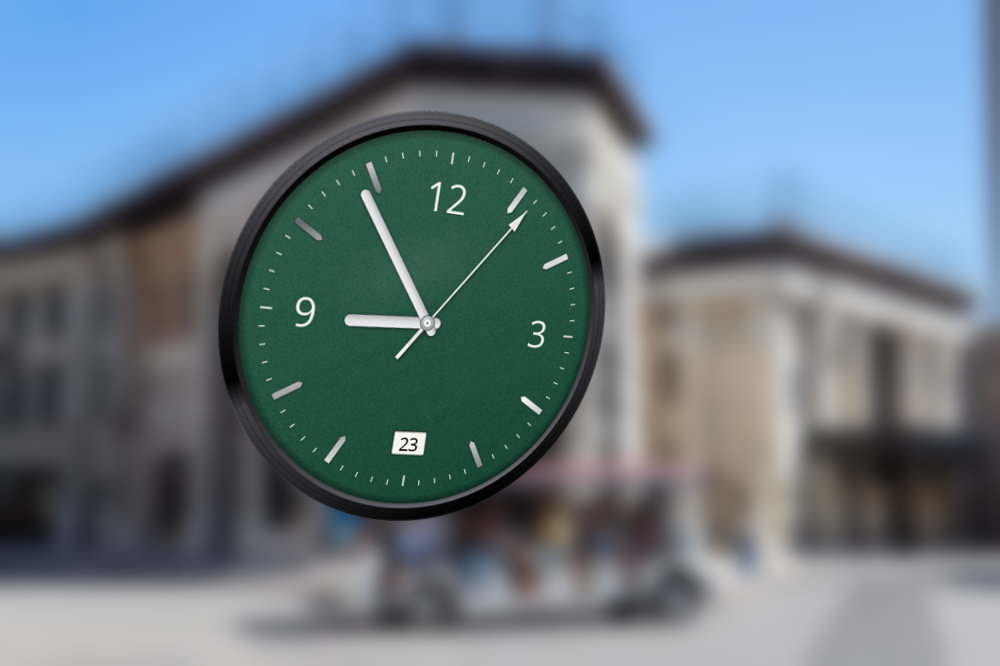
8.54.06
